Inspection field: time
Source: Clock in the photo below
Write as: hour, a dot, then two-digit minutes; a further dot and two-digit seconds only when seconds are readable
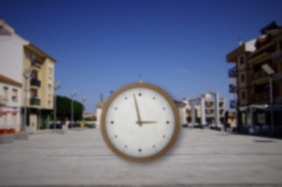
2.58
